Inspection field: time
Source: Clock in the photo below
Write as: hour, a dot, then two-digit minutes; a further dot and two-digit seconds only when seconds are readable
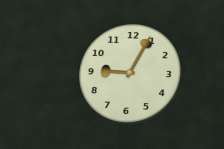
9.04
